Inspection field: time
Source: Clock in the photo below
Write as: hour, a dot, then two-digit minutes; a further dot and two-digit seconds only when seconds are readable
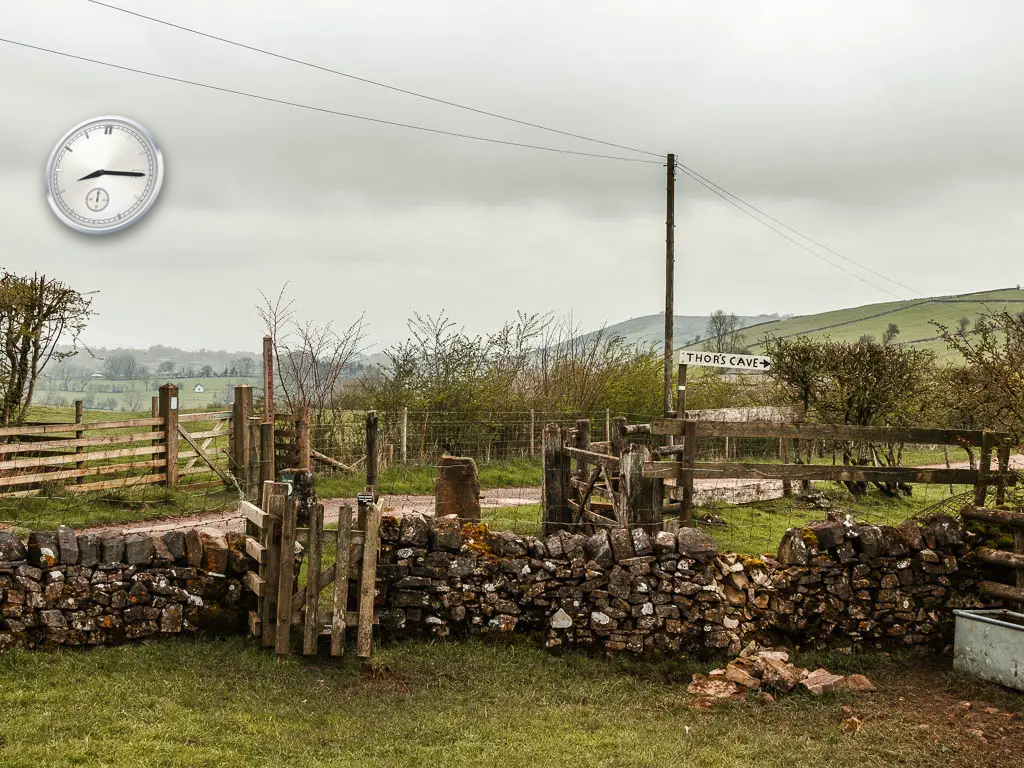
8.15
